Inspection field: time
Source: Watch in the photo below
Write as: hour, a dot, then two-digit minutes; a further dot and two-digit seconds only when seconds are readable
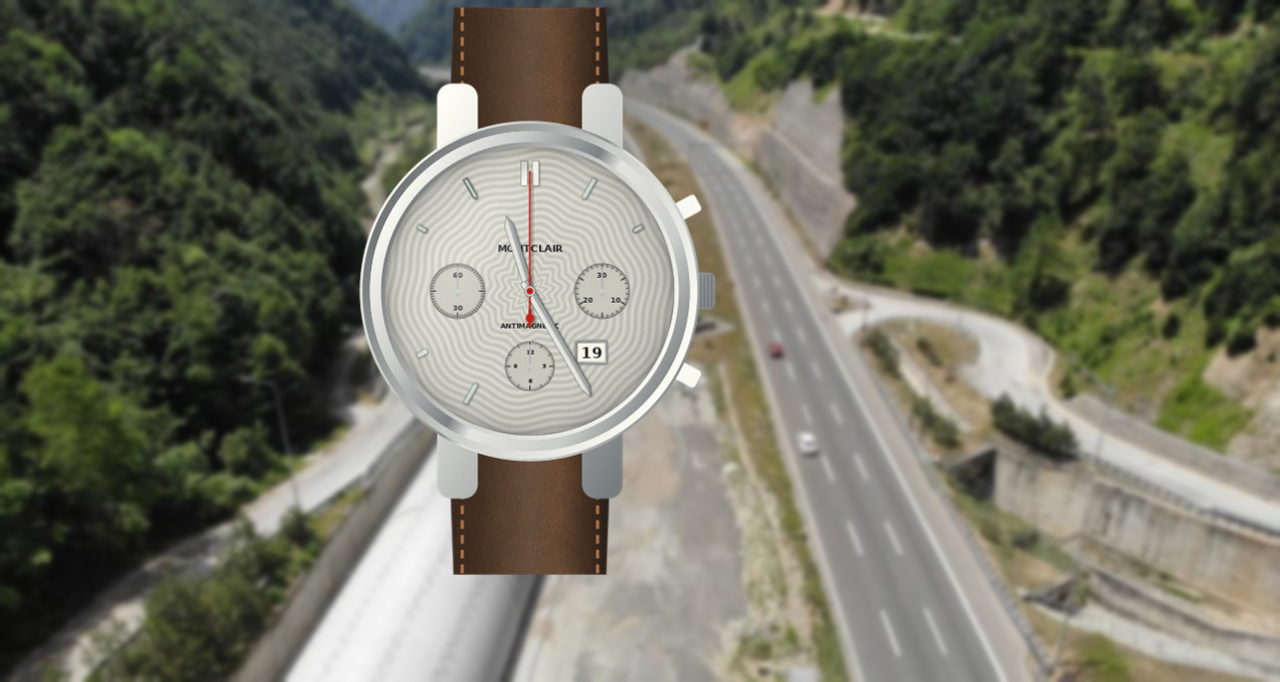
11.25
